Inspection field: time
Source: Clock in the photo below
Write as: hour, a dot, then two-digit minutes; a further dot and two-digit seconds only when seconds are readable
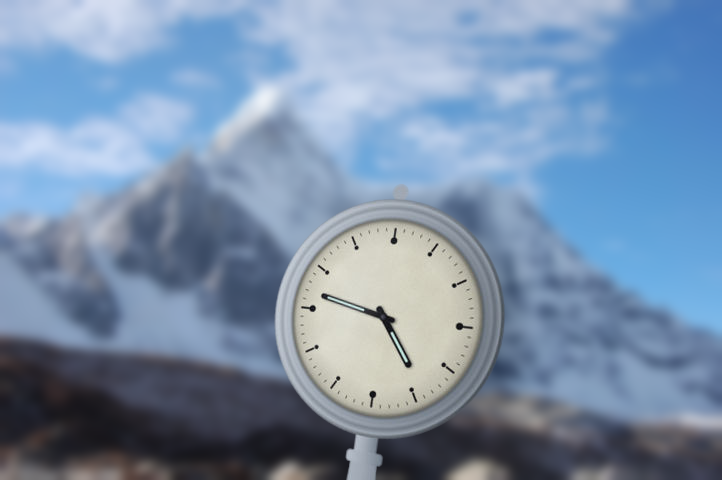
4.47
